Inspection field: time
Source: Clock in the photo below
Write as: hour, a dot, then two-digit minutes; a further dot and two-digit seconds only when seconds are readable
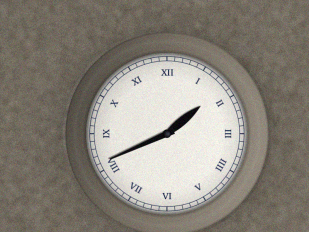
1.41
